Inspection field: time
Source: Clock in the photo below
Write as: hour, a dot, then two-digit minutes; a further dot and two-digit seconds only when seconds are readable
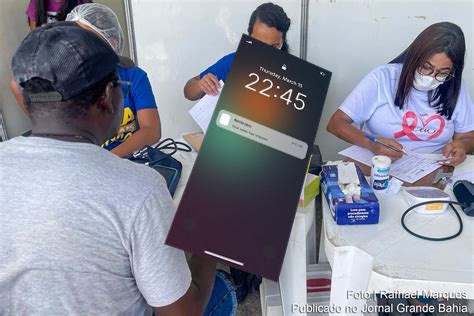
22.45
